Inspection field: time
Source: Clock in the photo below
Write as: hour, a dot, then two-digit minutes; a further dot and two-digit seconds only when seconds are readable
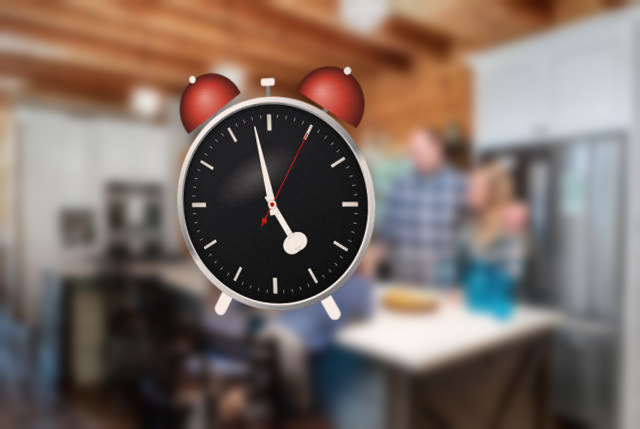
4.58.05
